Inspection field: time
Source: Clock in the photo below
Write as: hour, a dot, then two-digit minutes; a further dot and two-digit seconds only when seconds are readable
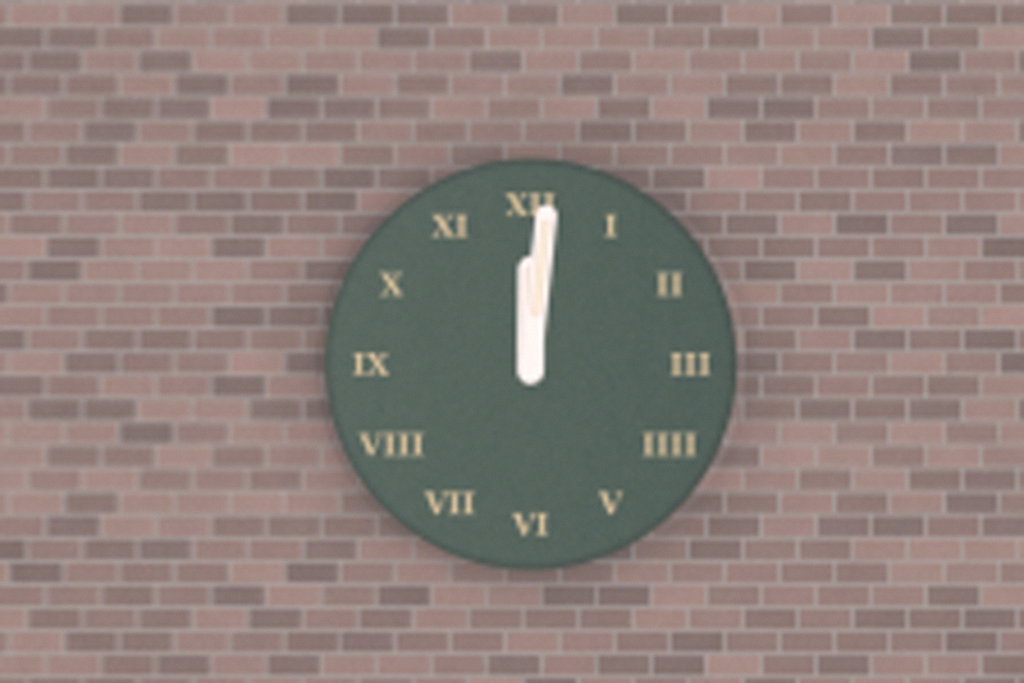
12.01
